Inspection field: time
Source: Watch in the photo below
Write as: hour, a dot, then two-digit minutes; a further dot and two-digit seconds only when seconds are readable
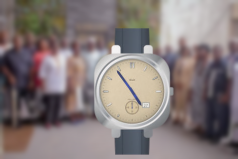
4.54
